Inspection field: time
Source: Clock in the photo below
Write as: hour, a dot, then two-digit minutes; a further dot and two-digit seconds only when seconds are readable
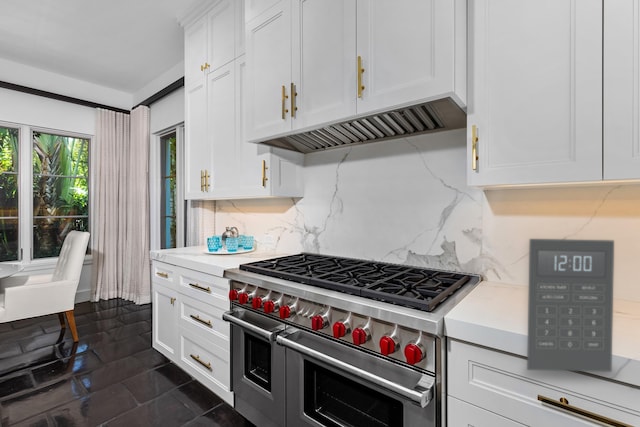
12.00
